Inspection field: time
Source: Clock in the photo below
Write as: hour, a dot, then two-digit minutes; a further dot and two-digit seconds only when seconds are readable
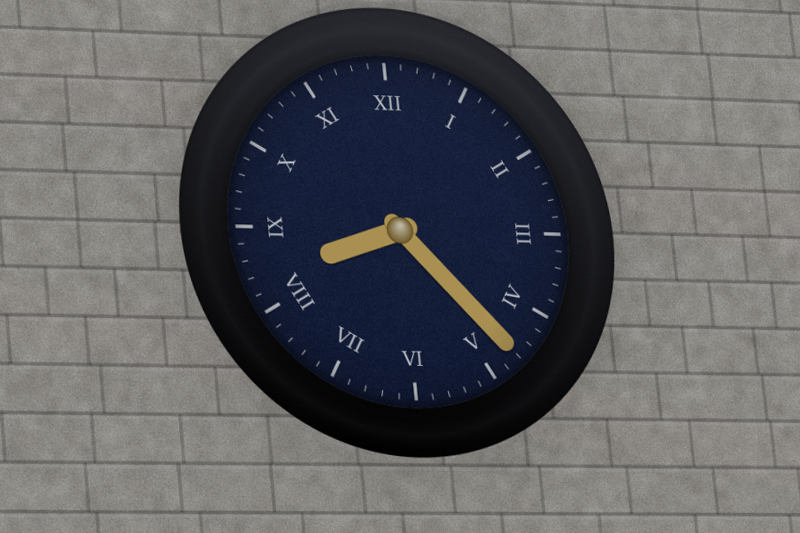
8.23
